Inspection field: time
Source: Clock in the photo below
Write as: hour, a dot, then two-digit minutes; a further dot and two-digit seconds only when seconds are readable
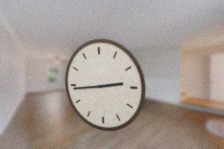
2.44
